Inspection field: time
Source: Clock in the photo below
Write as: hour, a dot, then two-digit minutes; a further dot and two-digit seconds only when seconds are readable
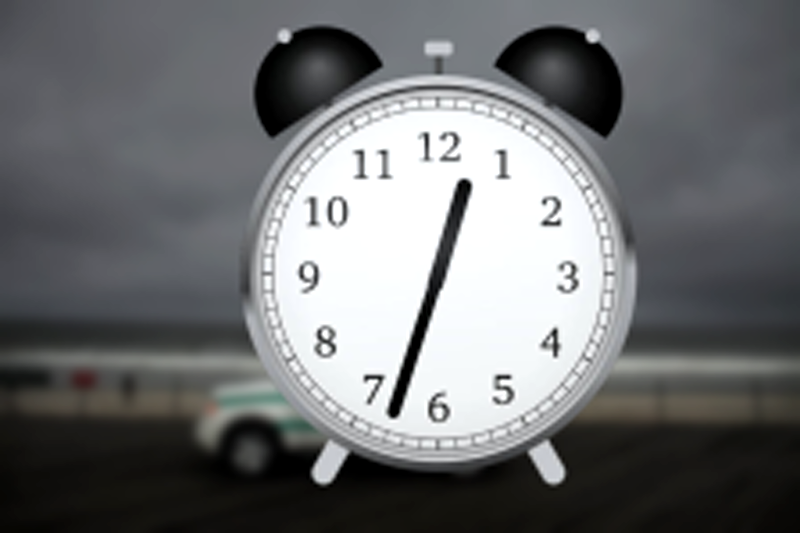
12.33
